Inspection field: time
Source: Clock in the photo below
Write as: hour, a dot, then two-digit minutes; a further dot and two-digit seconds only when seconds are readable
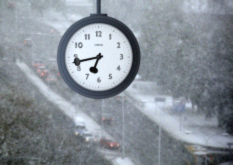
6.43
